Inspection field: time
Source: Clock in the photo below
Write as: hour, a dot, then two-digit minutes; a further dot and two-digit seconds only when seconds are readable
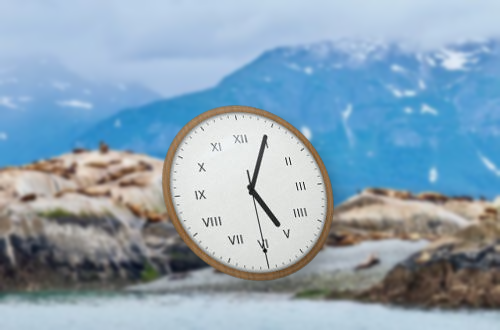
5.04.30
